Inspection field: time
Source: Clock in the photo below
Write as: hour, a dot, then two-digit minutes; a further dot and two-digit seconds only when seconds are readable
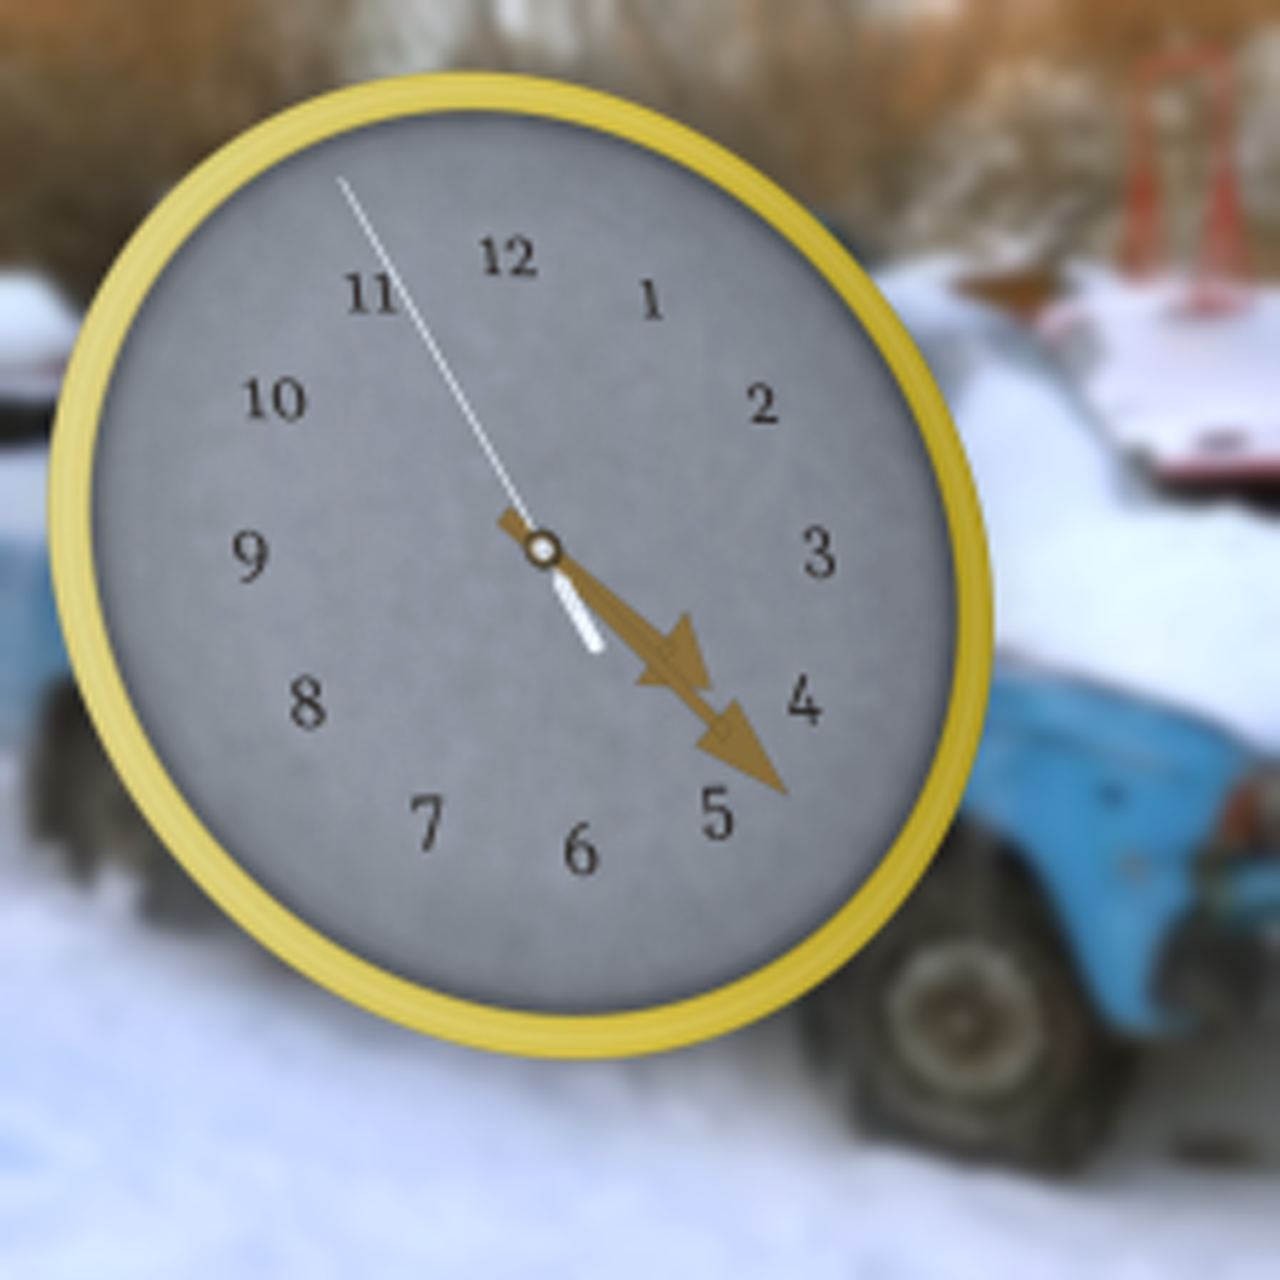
4.22.56
